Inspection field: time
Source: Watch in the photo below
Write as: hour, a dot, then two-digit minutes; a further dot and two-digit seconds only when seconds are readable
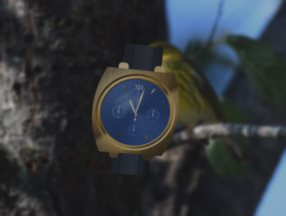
11.02
